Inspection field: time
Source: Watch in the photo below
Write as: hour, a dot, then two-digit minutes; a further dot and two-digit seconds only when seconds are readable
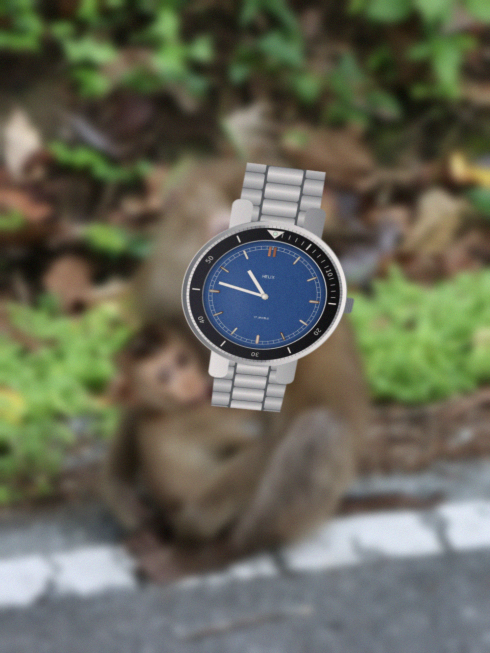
10.47
